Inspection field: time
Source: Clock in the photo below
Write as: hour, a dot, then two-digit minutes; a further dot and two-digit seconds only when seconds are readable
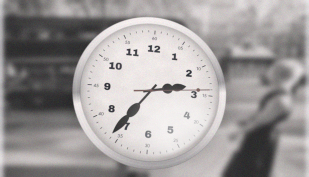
2.36.14
